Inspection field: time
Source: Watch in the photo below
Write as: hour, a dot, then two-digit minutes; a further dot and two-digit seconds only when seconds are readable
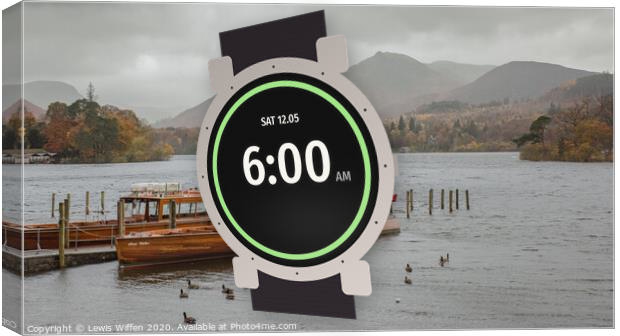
6.00
